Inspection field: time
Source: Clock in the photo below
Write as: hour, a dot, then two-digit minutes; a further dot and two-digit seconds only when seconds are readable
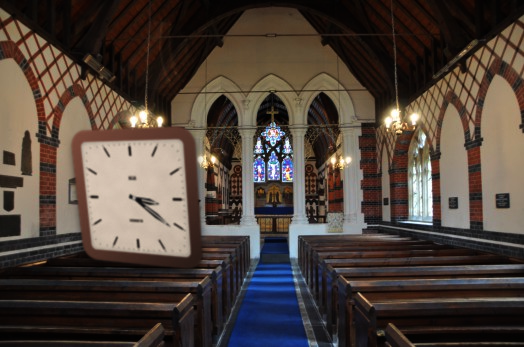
3.21
